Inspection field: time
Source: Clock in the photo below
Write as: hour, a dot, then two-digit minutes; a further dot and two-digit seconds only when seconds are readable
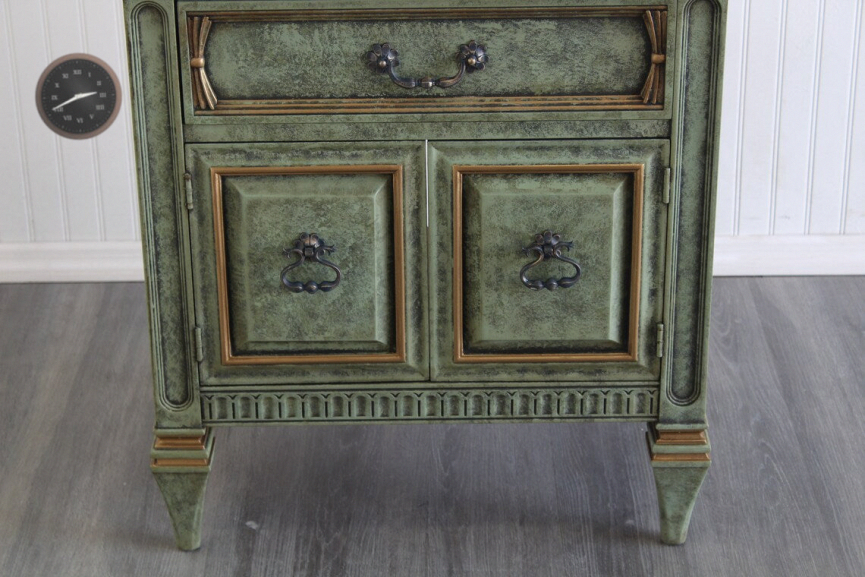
2.41
